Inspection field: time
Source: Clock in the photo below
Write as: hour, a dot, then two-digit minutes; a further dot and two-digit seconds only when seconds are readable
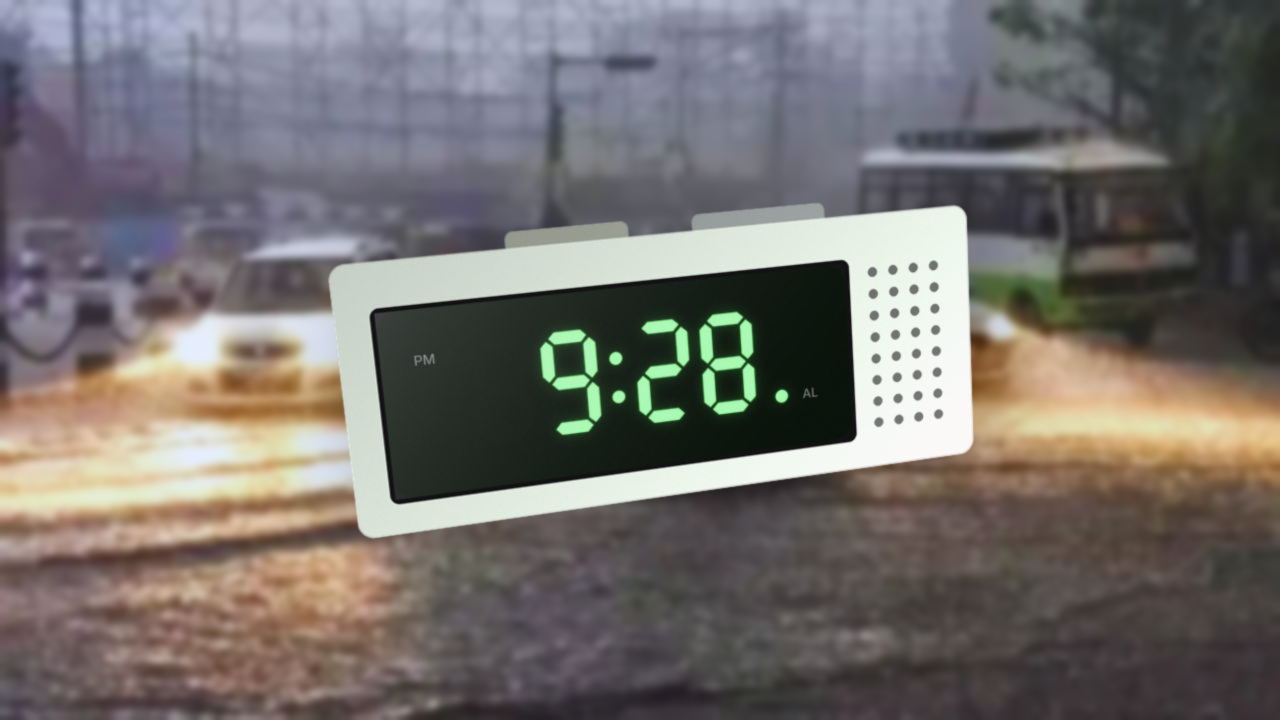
9.28
